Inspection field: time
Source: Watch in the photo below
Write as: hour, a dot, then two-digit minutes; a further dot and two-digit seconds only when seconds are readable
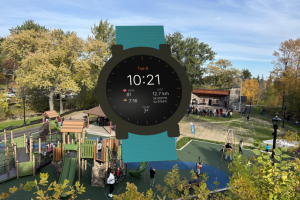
10.21
